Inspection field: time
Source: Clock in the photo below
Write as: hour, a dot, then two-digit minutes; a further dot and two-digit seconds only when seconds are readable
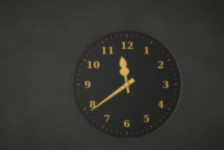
11.39
